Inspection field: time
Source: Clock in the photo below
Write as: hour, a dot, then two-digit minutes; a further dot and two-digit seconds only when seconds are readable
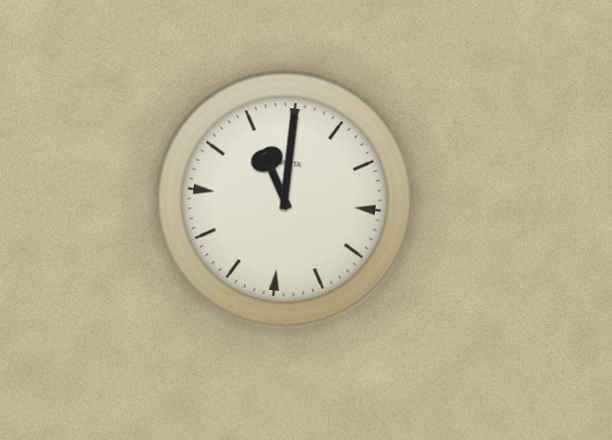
11.00
